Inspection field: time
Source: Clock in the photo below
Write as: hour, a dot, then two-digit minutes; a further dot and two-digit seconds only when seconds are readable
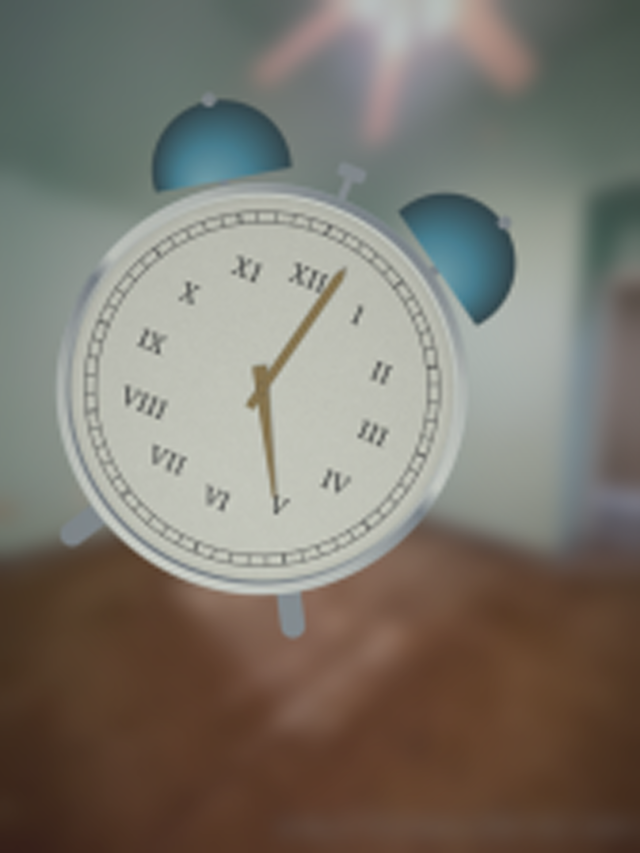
5.02
